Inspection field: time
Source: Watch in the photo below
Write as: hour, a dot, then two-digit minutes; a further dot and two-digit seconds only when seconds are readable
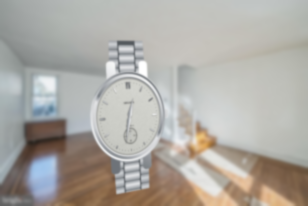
12.32
